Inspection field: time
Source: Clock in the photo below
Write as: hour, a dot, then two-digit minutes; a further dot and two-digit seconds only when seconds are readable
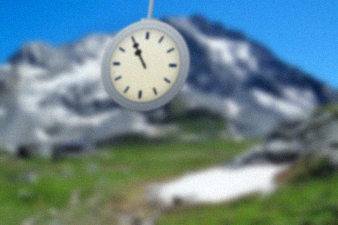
10.55
